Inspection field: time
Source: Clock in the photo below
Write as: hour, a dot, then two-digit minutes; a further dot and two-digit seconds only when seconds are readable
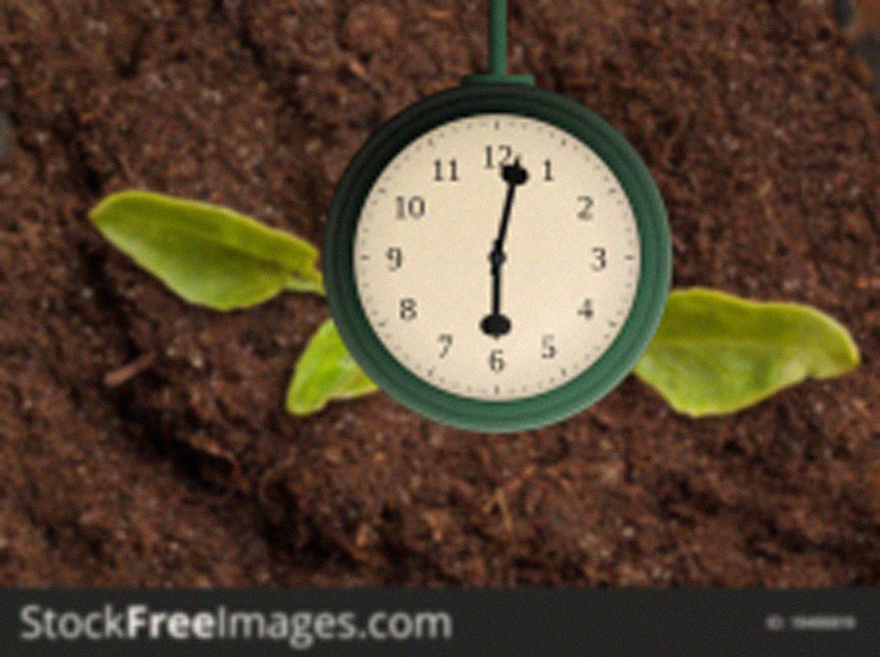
6.02
